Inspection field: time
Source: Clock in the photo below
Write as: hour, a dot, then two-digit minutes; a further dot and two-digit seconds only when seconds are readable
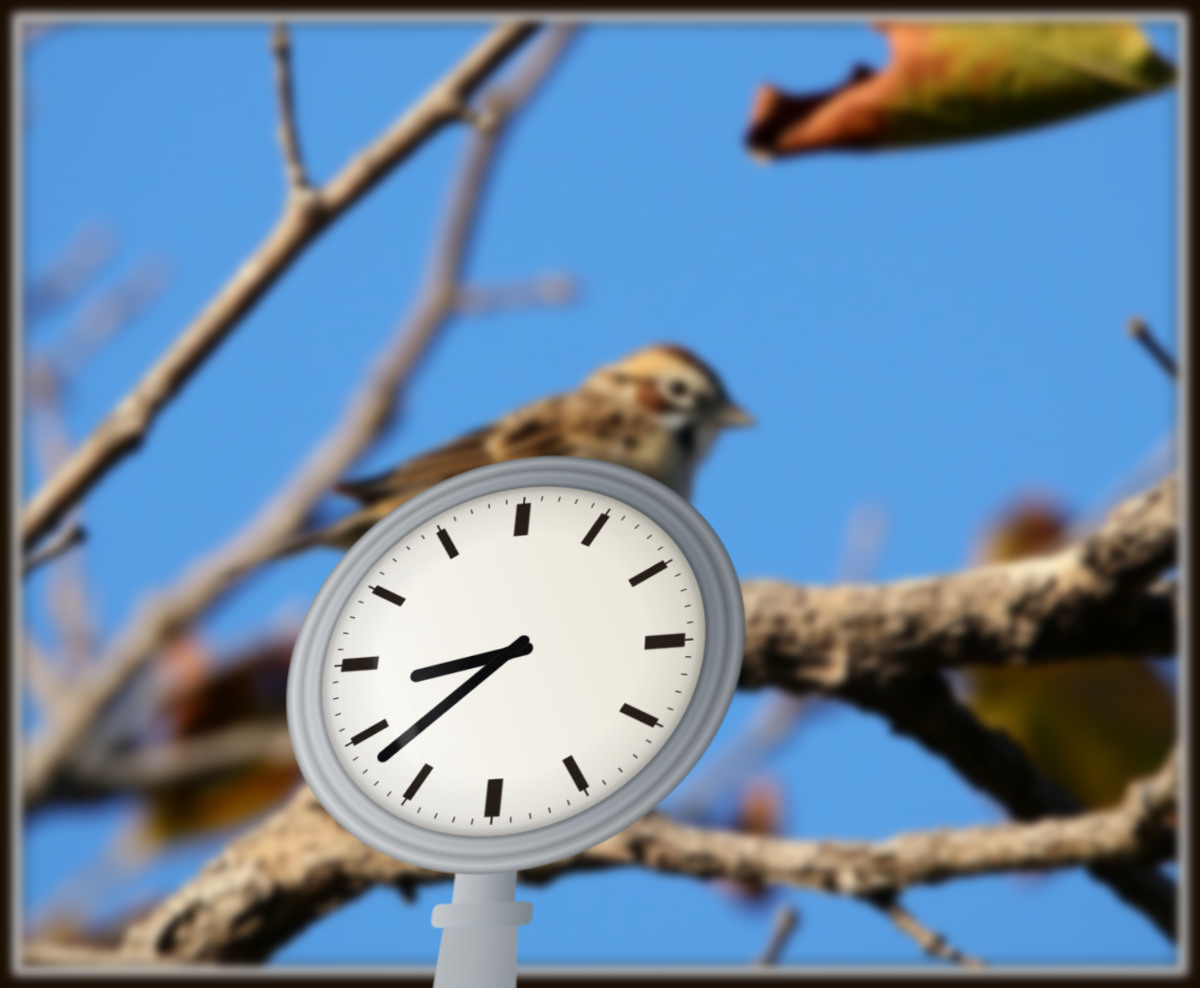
8.38
